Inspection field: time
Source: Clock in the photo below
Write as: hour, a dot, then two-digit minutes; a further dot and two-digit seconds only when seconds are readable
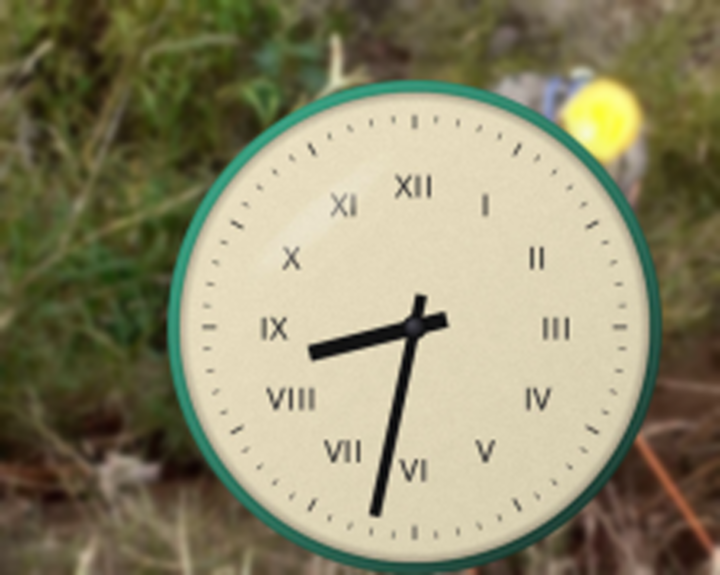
8.32
